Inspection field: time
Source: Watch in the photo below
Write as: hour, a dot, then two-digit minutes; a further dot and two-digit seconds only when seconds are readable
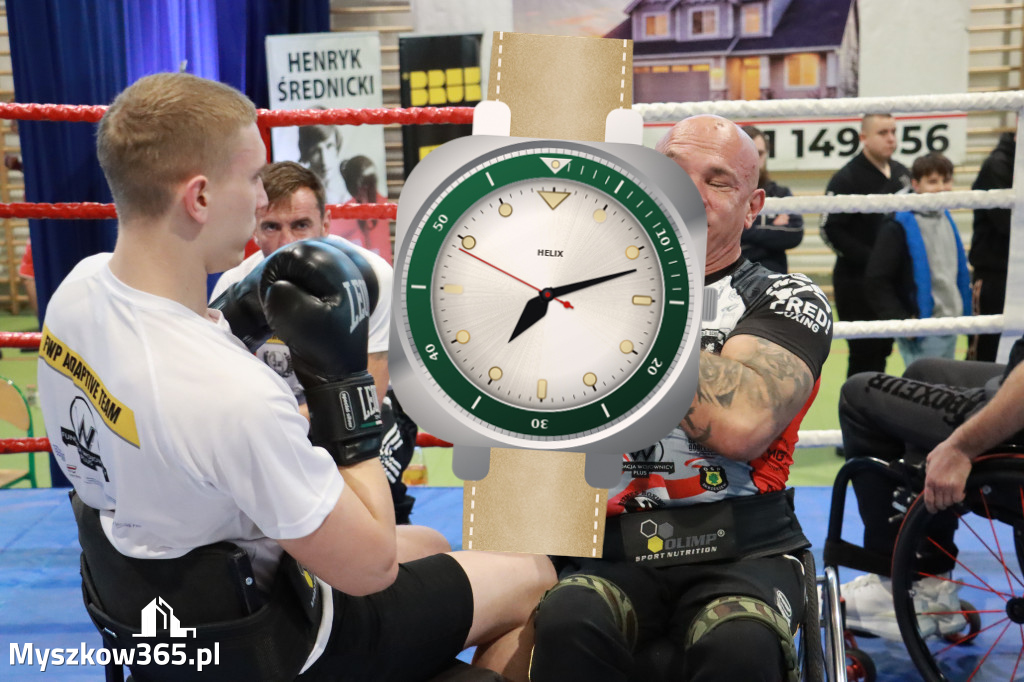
7.11.49
